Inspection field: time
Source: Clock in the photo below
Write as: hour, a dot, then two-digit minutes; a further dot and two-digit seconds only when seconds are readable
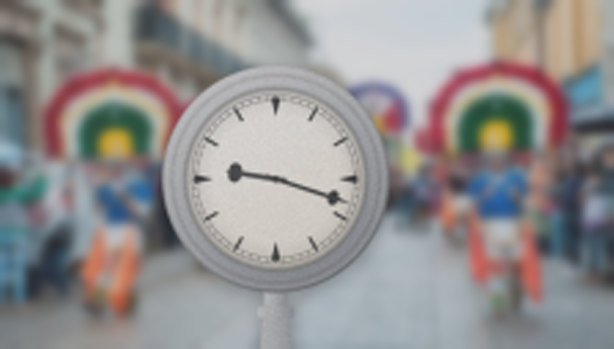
9.18
